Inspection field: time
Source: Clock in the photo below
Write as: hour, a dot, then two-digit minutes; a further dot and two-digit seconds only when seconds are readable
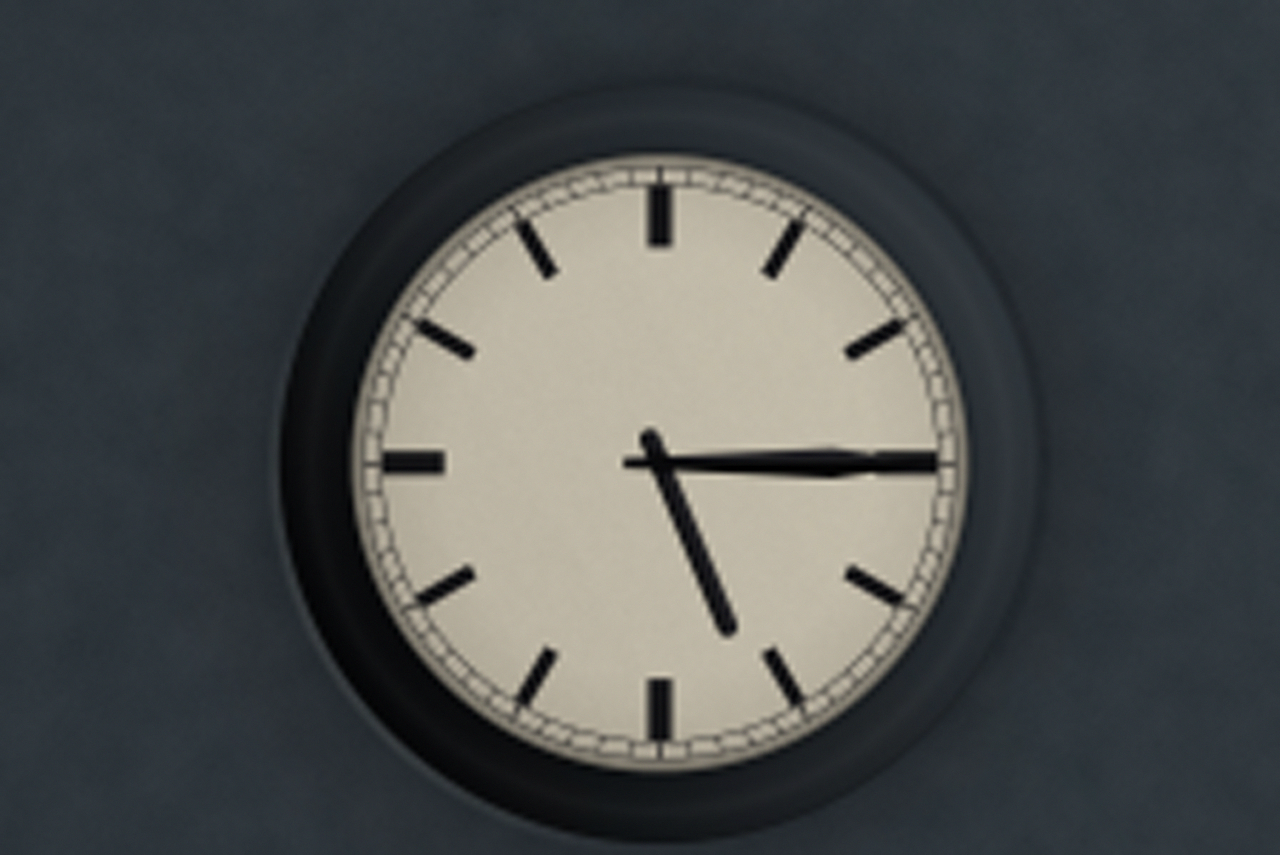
5.15
